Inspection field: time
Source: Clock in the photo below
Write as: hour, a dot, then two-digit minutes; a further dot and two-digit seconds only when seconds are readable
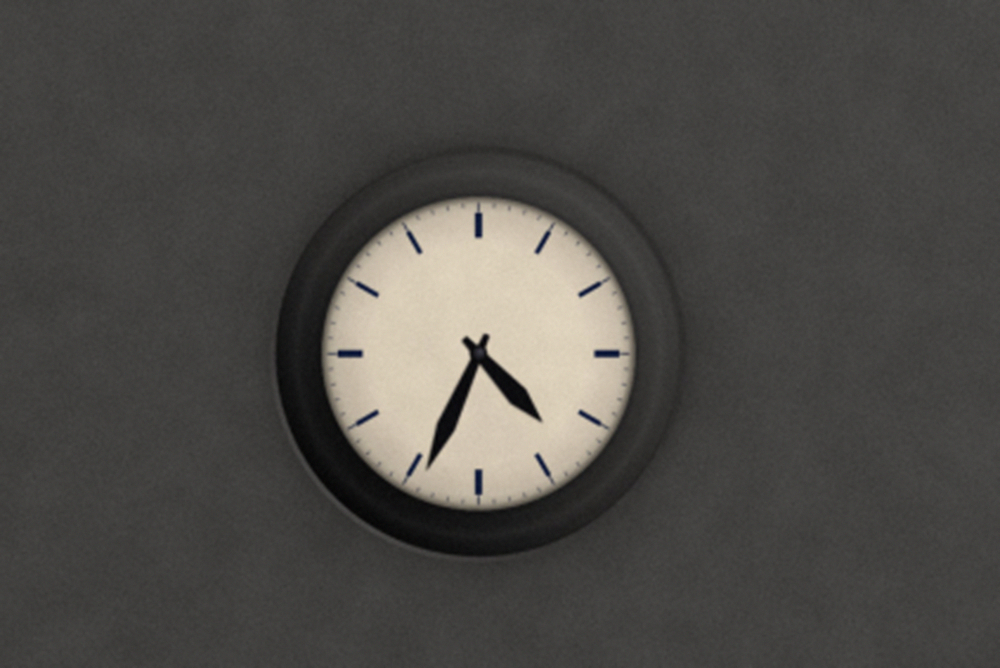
4.34
